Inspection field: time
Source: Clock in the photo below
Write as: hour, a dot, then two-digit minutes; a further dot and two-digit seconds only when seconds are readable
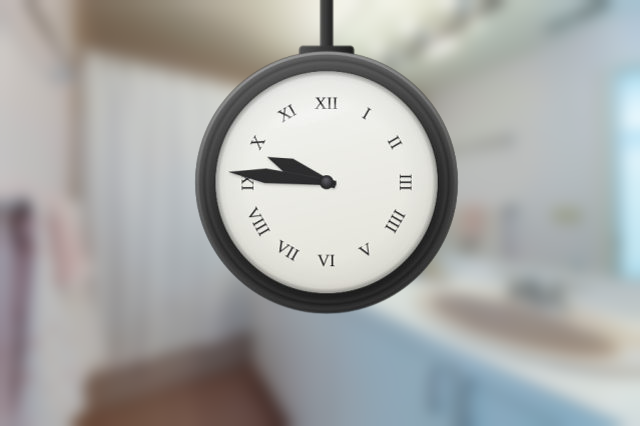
9.46
